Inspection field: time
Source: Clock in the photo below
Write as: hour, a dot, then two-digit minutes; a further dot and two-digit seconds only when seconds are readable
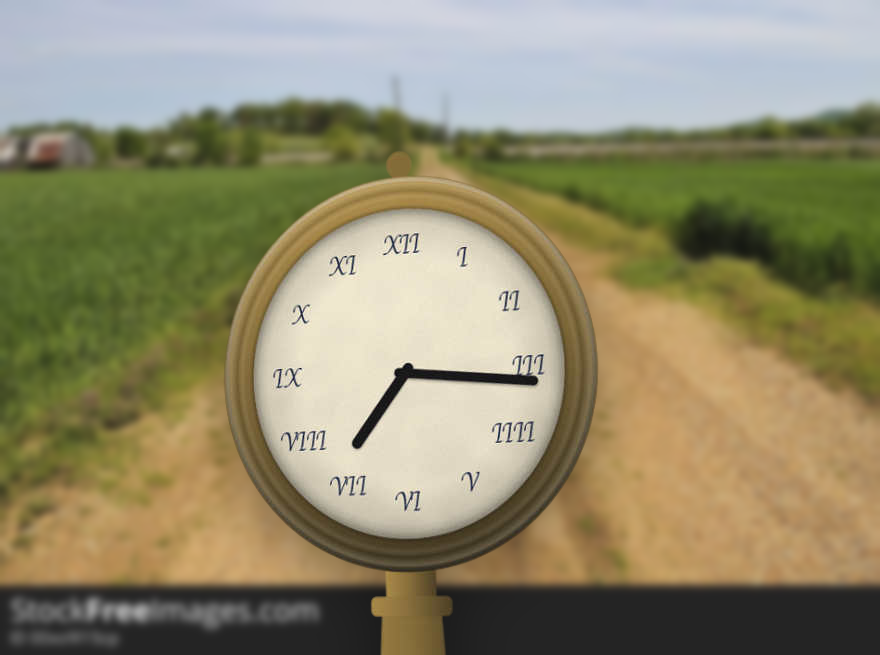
7.16
